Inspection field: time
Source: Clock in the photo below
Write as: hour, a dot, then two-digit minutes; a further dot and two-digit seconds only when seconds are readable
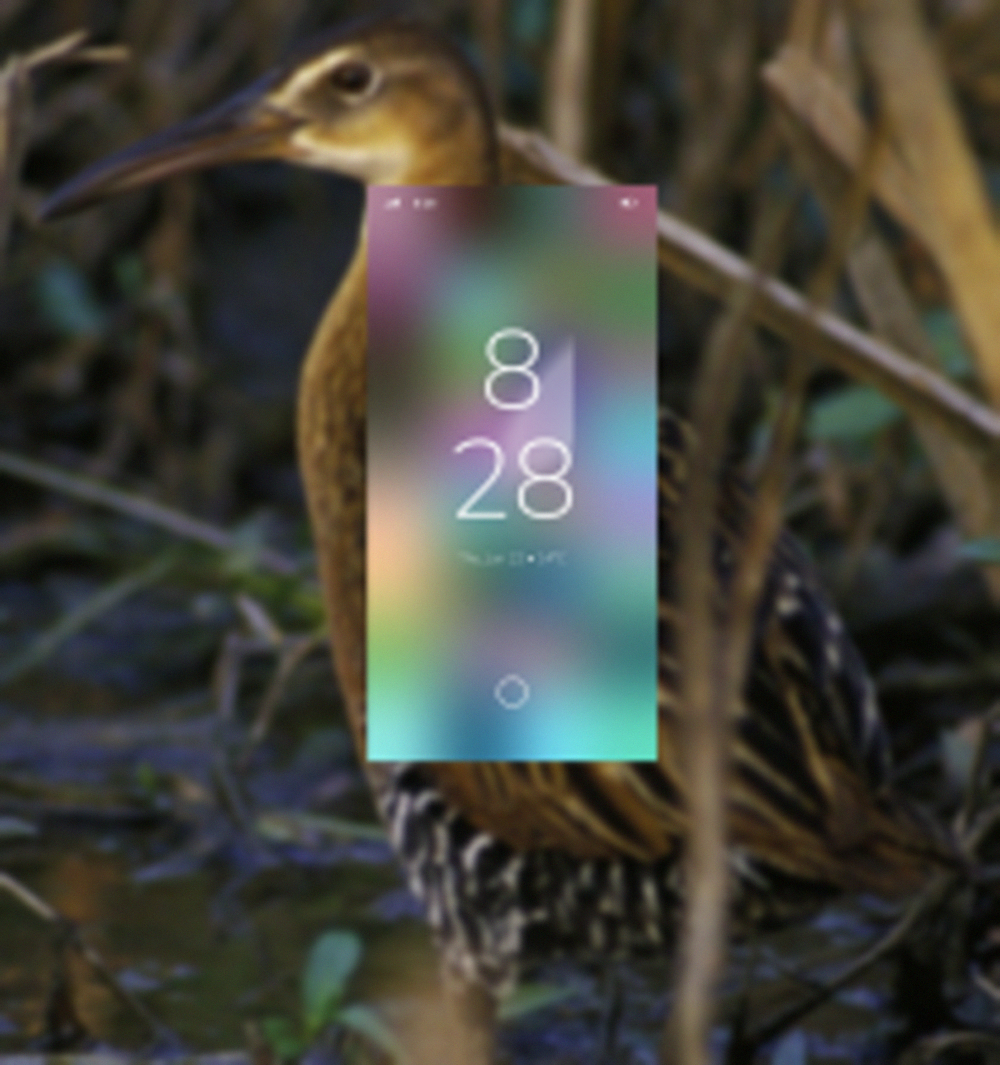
8.28
